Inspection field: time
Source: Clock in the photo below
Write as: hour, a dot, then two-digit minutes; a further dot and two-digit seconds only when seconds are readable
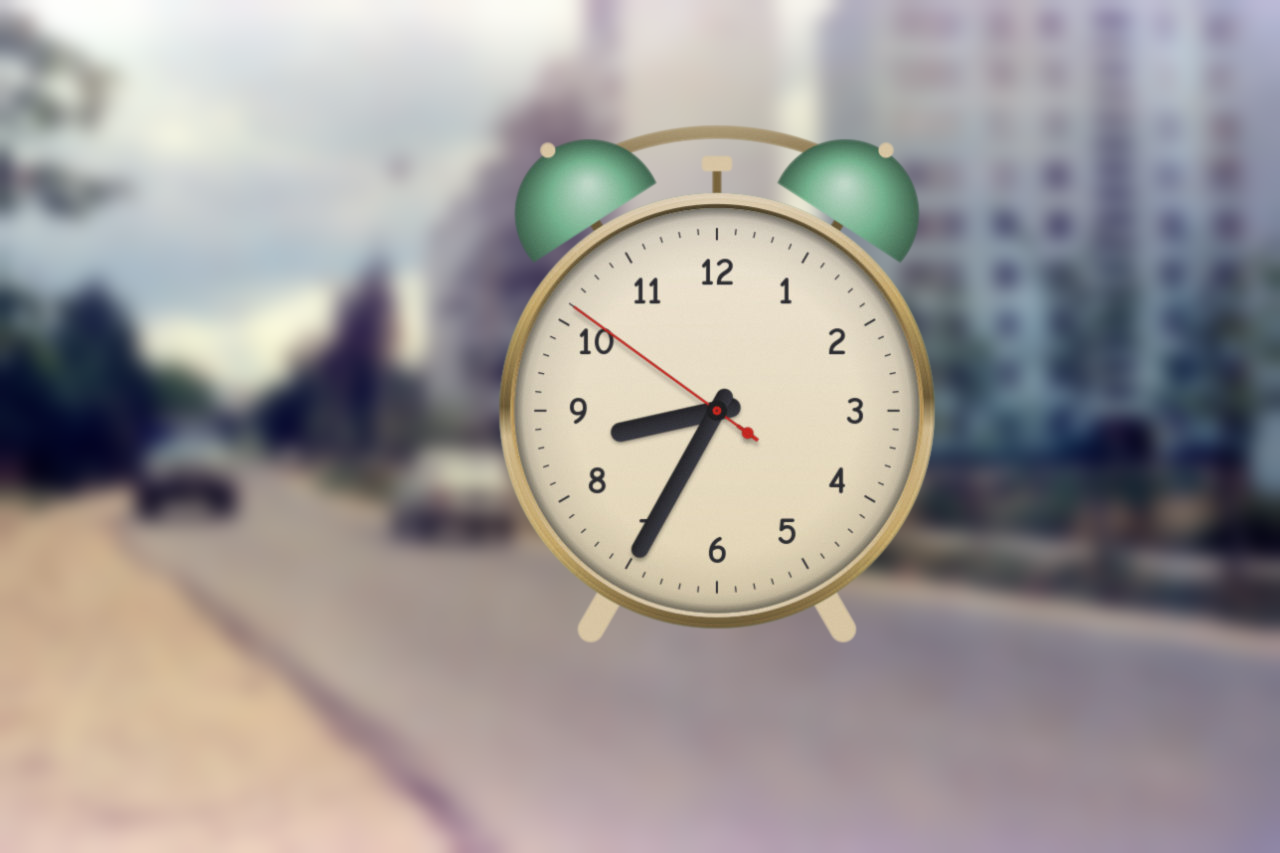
8.34.51
